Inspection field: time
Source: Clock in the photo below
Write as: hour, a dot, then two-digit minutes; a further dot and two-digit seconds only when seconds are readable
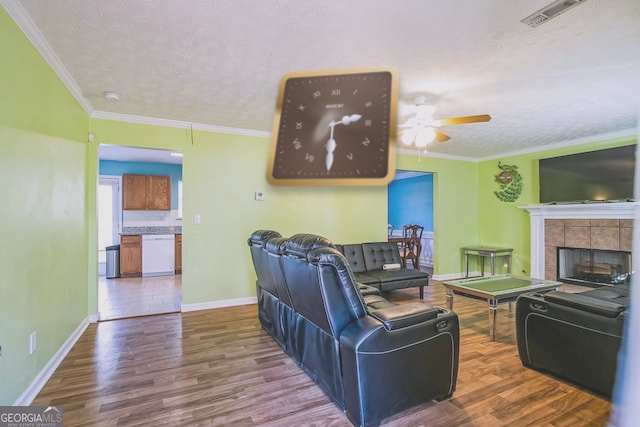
2.30
